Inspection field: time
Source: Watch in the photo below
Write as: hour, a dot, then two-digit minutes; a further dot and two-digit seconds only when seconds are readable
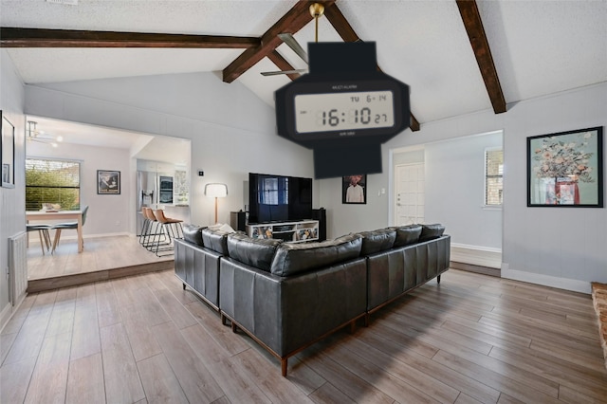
16.10
